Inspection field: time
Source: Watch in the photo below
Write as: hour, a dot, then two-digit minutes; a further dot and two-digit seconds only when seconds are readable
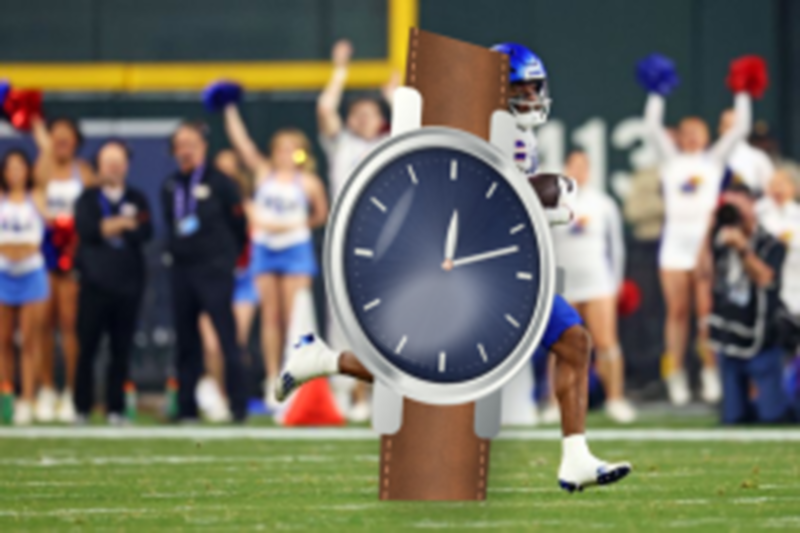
12.12
